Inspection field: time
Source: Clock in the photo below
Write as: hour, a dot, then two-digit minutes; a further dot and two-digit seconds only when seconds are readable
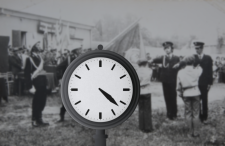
4.22
